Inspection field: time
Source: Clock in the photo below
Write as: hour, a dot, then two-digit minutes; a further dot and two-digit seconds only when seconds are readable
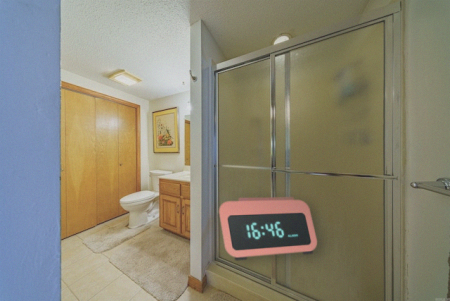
16.46
